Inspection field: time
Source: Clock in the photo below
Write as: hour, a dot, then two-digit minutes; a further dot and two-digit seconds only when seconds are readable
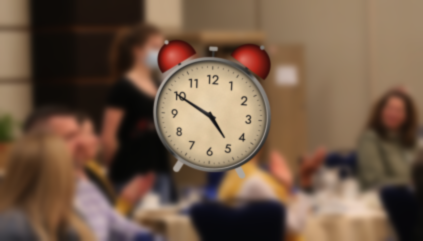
4.50
